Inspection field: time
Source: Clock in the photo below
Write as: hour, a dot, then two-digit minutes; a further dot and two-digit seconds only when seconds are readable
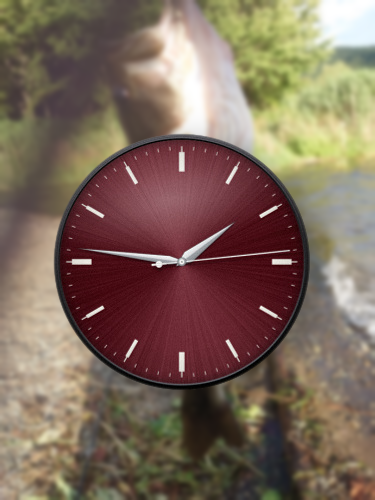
1.46.14
